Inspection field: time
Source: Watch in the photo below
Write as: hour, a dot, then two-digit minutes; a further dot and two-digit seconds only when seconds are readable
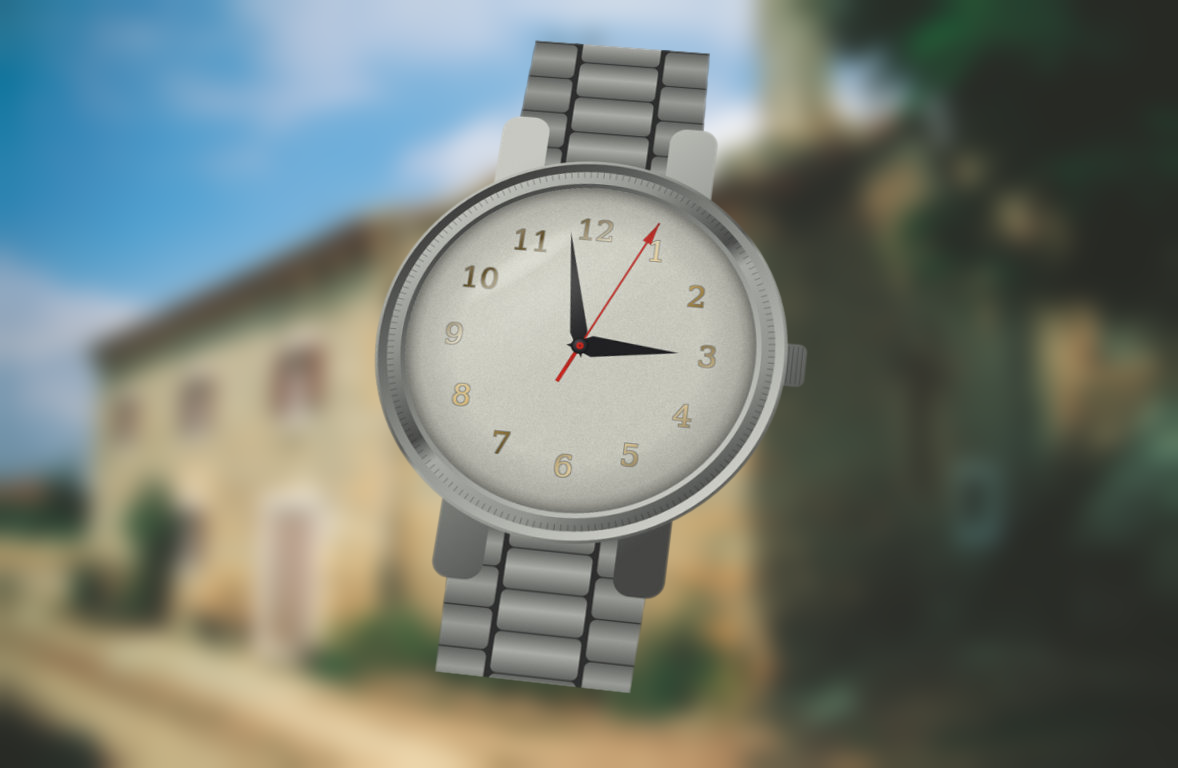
2.58.04
